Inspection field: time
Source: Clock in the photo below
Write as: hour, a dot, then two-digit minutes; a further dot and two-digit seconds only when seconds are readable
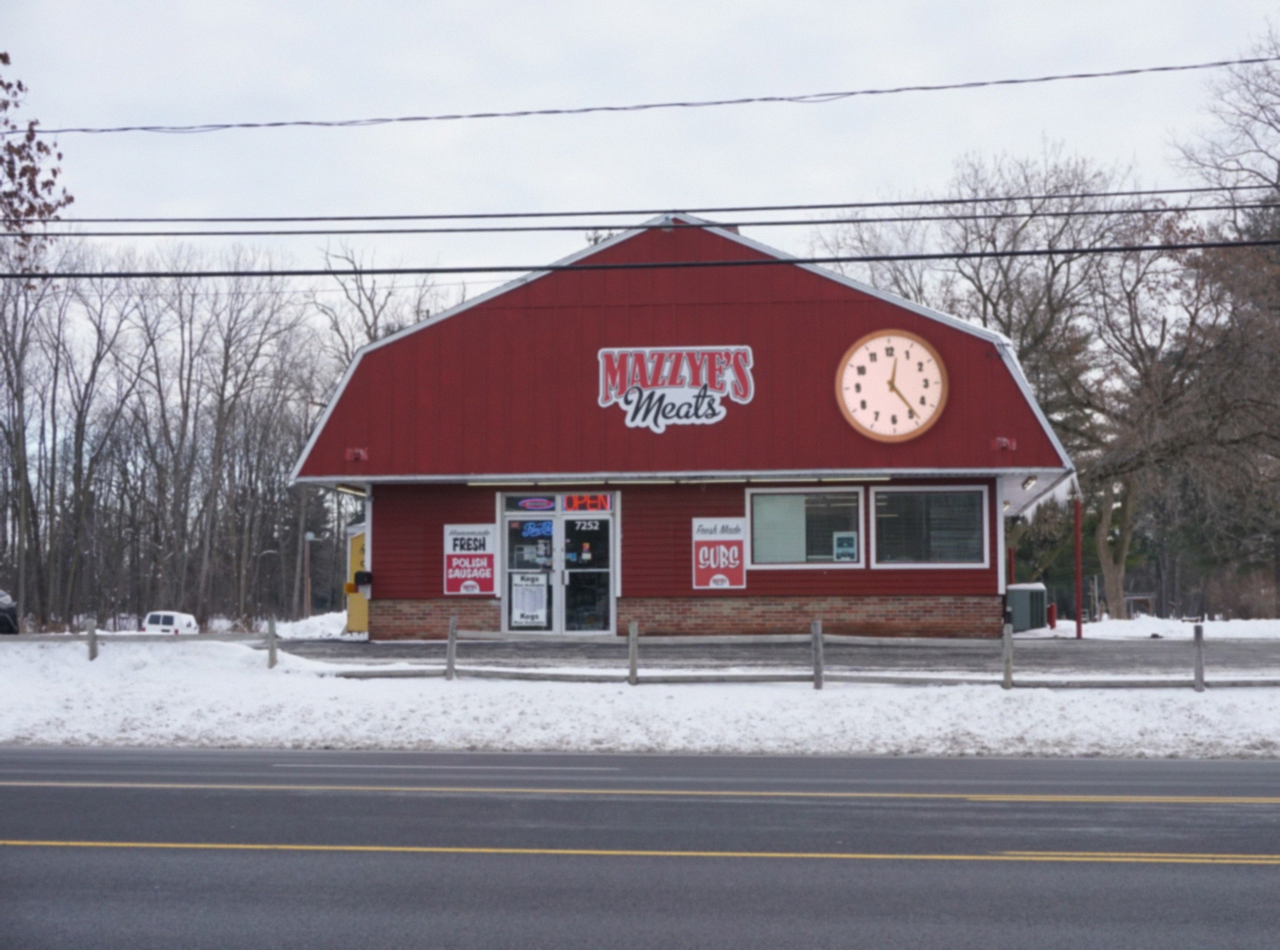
12.24
